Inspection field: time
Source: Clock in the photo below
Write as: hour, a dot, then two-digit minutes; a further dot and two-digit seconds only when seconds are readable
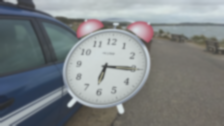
6.15
